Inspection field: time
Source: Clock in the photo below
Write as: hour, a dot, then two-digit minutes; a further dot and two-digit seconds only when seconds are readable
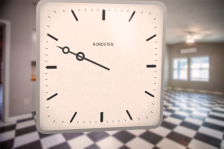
9.49
